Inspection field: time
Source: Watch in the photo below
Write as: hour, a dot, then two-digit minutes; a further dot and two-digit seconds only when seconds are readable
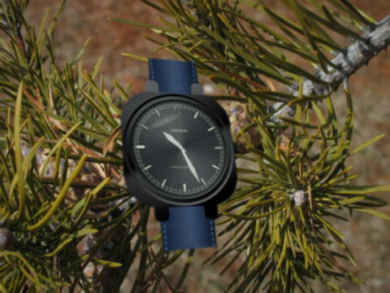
10.26
